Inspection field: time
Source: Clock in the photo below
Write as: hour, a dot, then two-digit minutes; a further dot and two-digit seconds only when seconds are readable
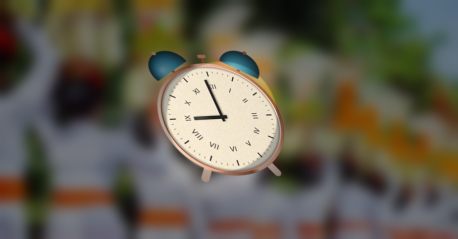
8.59
